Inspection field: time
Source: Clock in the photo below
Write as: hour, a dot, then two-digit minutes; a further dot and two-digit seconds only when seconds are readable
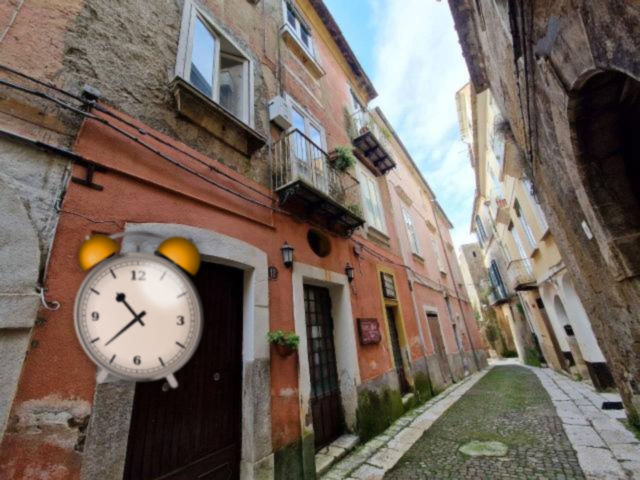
10.38
